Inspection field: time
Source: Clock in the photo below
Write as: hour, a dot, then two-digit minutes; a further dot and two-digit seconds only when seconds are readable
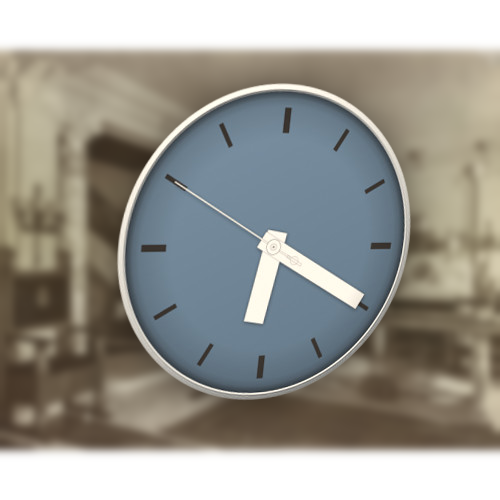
6.19.50
